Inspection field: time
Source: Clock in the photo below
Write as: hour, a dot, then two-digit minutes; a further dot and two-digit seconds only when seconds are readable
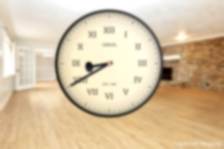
8.40
